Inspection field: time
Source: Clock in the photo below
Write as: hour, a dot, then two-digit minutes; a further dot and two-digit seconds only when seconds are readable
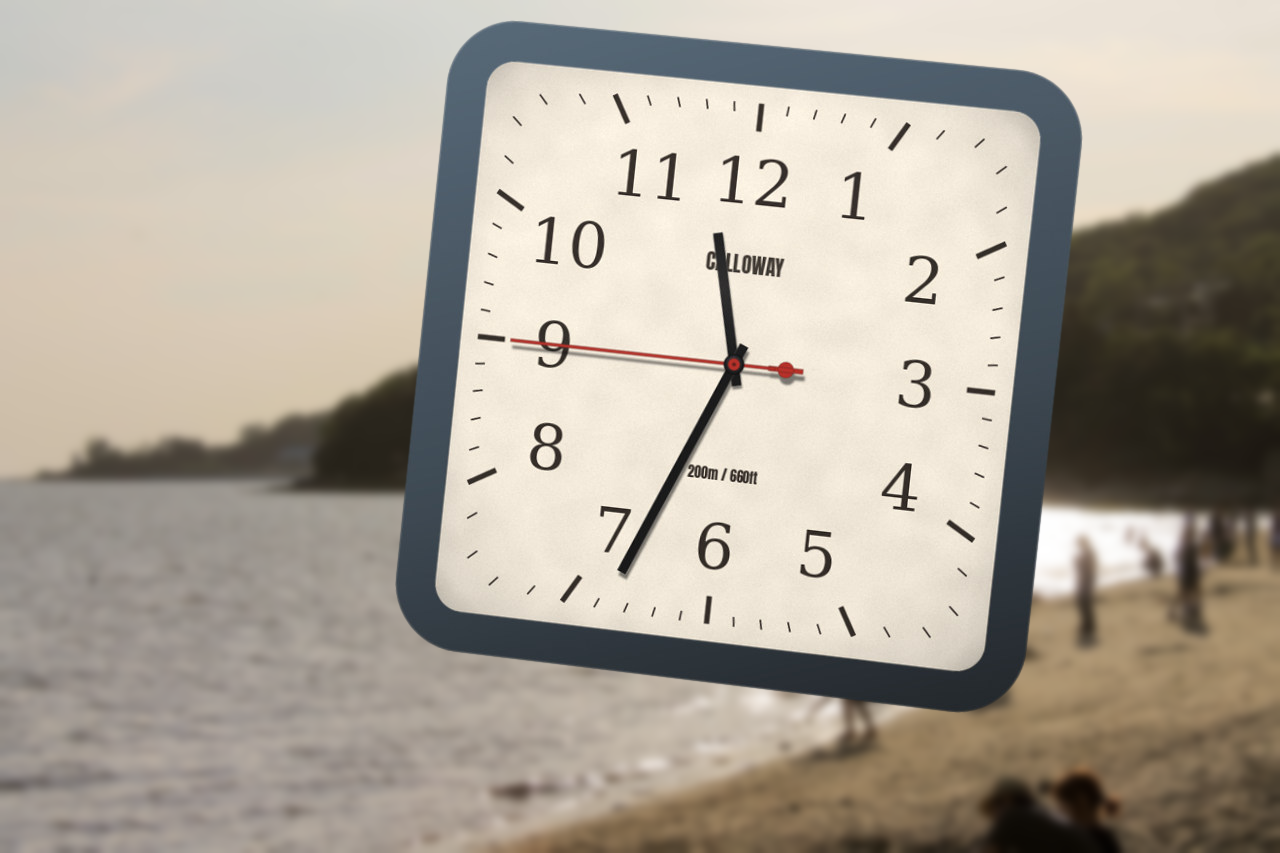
11.33.45
